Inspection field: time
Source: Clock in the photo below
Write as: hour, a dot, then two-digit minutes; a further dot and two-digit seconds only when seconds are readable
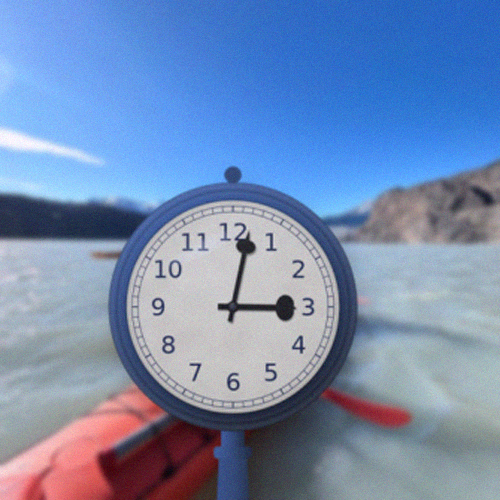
3.02
